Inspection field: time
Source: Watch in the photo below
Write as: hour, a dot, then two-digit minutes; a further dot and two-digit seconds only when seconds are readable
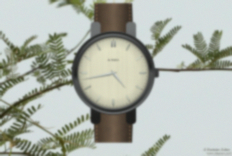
4.43
